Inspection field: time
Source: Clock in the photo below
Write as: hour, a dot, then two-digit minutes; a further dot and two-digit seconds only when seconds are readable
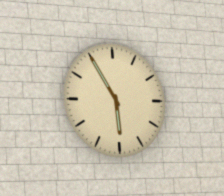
5.55
